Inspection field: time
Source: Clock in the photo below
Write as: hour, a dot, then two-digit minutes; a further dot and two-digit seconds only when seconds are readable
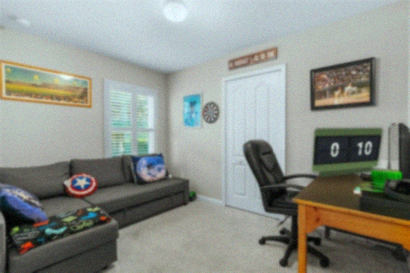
0.10
